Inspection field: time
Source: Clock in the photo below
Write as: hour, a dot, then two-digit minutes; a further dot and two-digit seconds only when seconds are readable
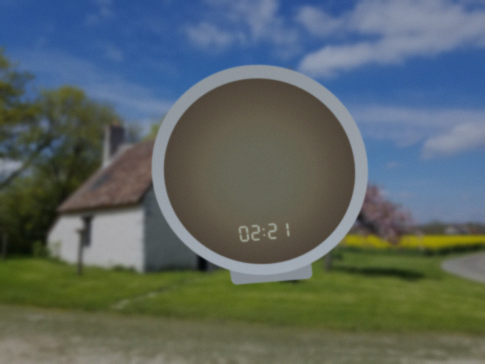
2.21
